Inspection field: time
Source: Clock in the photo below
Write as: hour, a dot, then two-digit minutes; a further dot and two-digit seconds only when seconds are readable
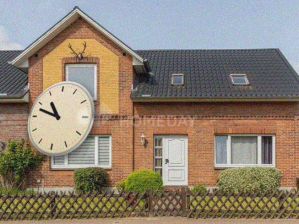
10.48
